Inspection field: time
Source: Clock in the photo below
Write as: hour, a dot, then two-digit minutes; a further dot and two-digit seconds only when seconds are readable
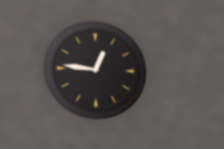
12.46
